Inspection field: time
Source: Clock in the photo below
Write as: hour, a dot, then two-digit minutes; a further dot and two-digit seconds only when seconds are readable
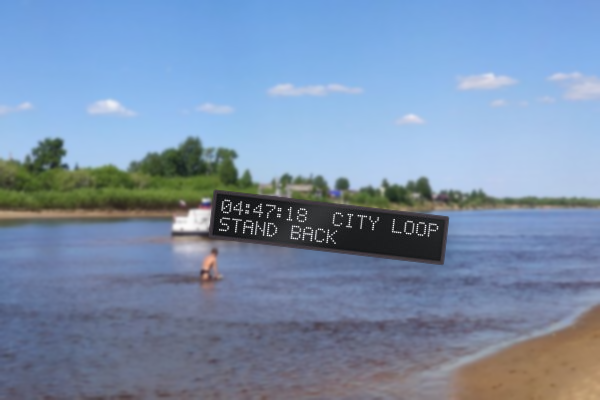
4.47.18
